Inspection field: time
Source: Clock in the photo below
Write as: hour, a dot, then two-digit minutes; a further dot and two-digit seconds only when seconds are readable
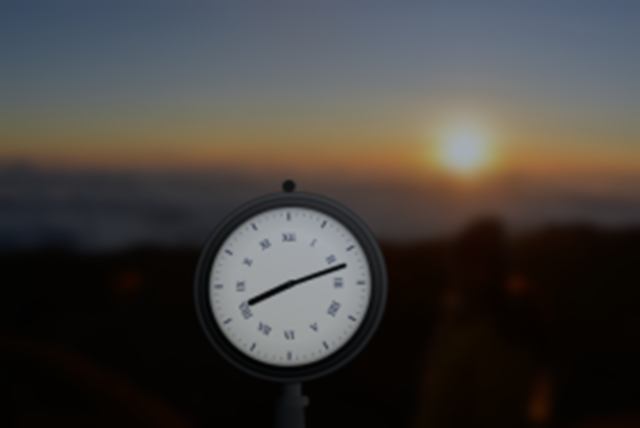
8.12
